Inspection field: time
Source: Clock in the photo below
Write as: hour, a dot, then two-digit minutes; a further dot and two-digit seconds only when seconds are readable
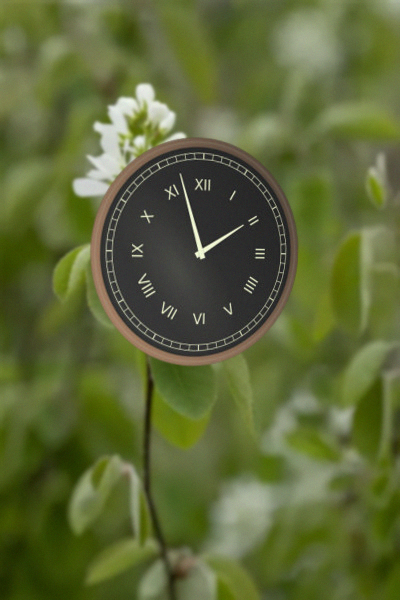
1.57
